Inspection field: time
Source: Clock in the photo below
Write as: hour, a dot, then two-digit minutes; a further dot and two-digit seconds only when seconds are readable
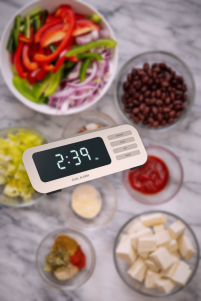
2.39
